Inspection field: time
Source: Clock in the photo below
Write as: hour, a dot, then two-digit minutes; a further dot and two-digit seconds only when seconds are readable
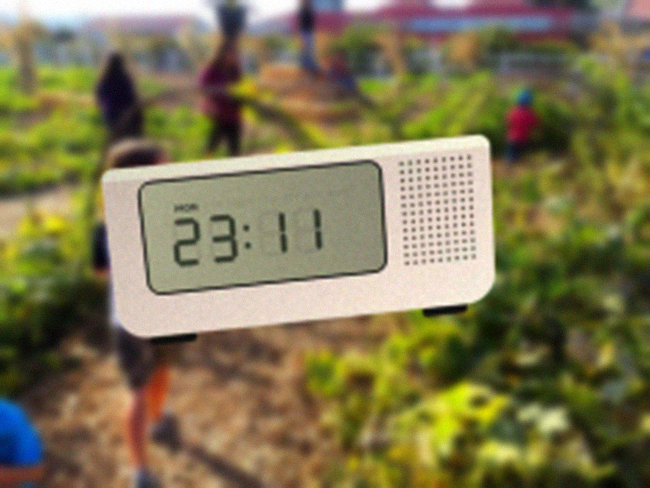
23.11
